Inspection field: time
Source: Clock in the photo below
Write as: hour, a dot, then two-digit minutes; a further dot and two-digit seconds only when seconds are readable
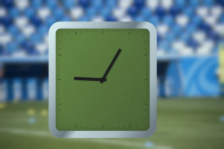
9.05
